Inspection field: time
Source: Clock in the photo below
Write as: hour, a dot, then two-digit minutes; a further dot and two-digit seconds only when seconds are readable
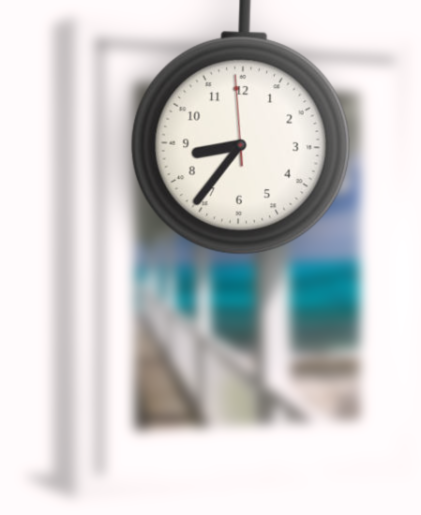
8.35.59
